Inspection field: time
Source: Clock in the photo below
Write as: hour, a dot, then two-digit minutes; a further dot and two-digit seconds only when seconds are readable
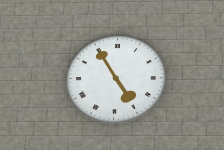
4.55
